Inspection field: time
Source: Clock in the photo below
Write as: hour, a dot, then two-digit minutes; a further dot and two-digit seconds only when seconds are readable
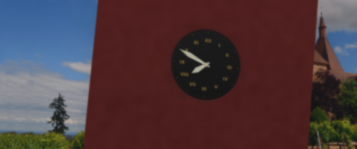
7.49
